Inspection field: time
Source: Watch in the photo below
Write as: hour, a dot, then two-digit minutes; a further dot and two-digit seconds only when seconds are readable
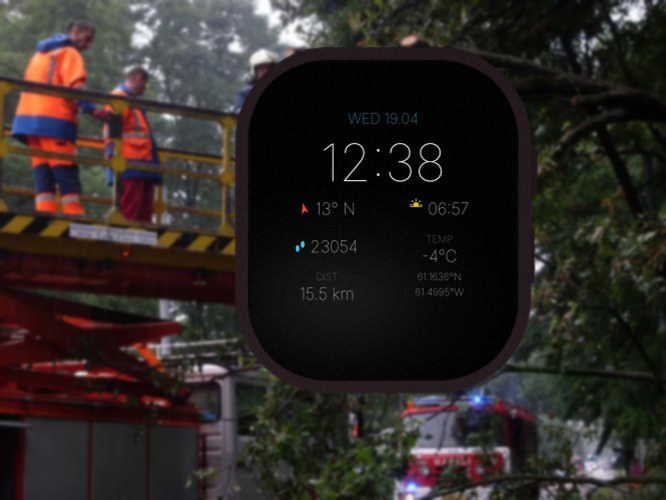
12.38
